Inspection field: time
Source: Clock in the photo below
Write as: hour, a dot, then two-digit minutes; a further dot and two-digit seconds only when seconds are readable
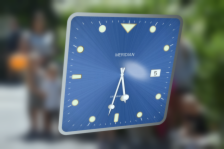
5.32
